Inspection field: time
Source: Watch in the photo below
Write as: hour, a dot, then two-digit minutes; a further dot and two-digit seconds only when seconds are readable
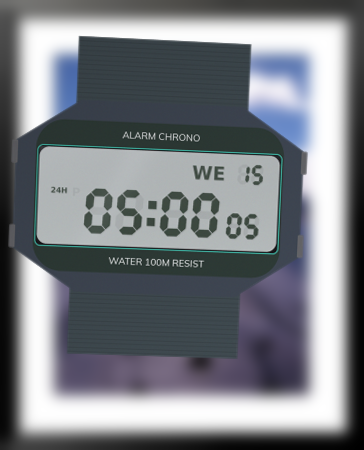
5.00.05
